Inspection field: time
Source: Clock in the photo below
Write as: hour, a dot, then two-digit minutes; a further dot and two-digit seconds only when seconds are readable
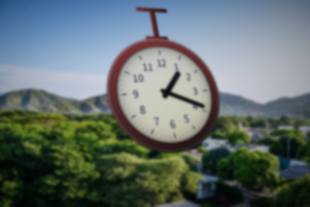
1.19
